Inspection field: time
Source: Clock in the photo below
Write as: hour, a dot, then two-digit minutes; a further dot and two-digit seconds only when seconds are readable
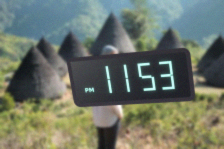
11.53
